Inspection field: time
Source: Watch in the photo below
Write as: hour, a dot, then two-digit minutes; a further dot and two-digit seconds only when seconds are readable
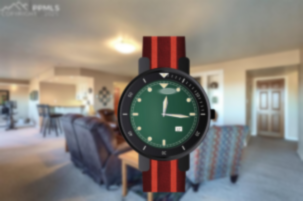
12.16
